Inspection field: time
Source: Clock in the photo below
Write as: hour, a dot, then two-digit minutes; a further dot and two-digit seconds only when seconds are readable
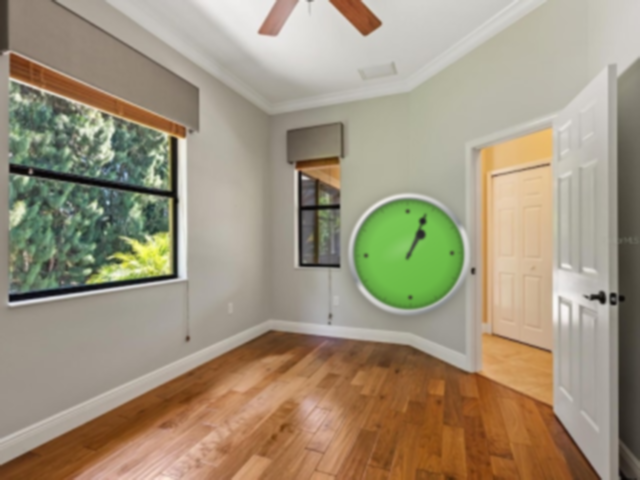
1.04
